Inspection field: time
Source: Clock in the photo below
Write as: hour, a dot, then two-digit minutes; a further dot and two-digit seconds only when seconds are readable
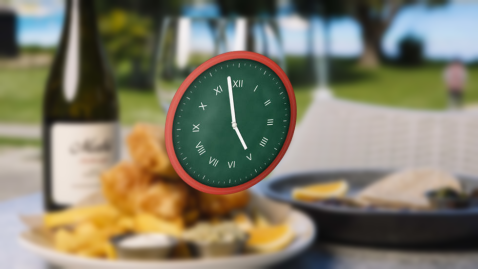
4.58
